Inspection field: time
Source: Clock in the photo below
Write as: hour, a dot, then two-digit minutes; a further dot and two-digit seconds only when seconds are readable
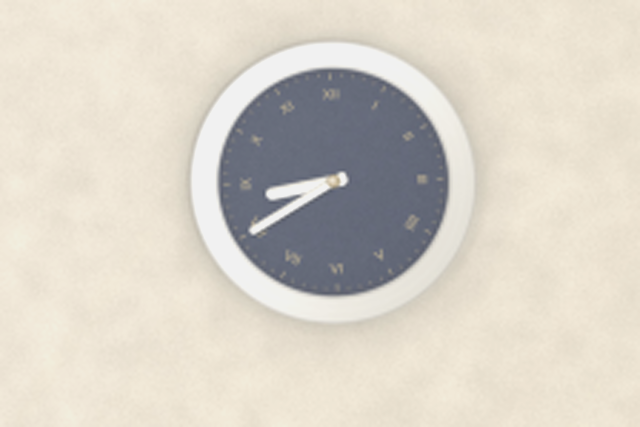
8.40
